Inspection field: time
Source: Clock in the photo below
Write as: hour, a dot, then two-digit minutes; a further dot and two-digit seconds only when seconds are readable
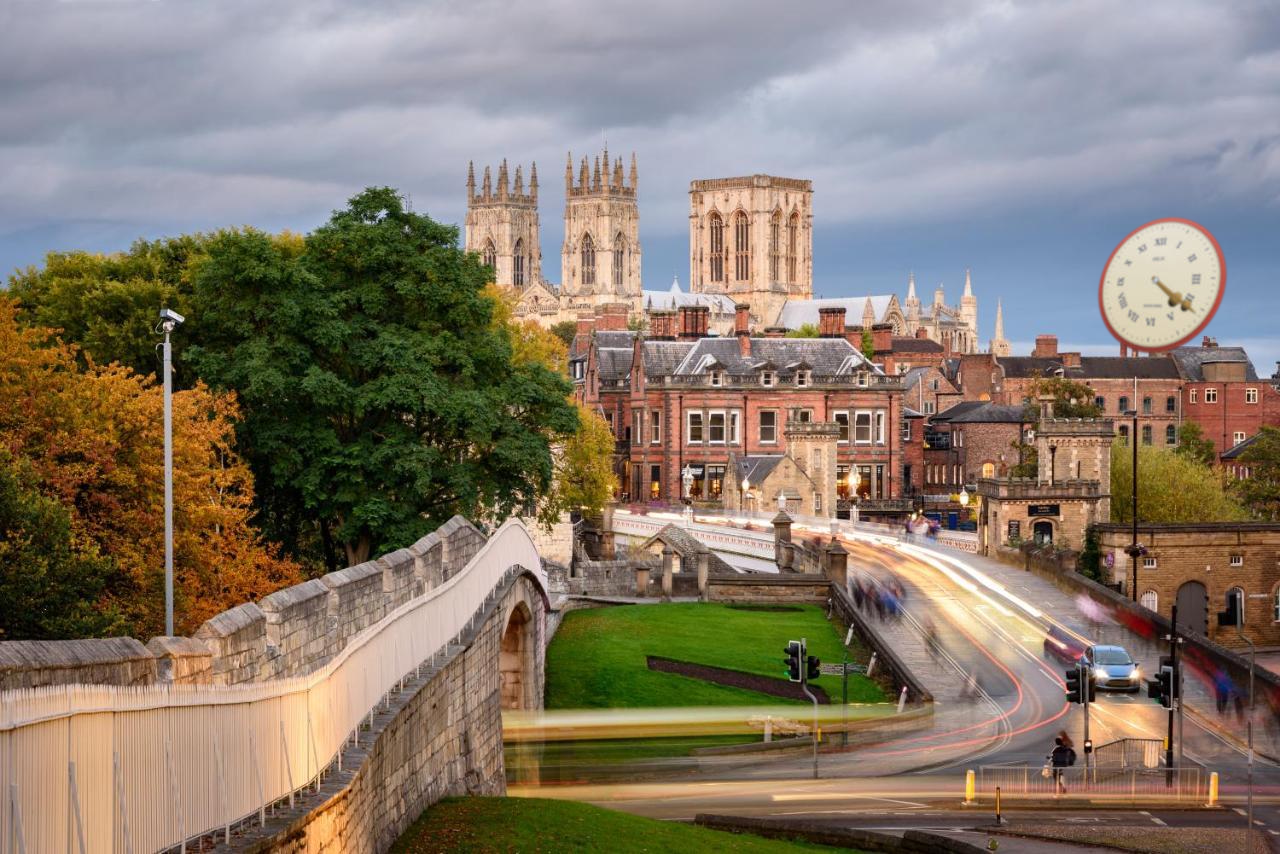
4.21
